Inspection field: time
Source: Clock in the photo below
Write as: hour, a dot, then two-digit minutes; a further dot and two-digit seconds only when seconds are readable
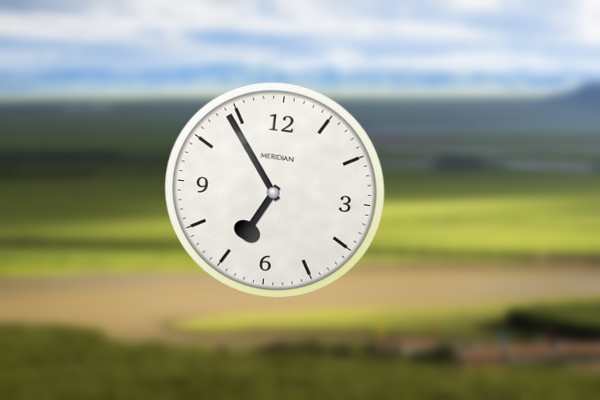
6.54
